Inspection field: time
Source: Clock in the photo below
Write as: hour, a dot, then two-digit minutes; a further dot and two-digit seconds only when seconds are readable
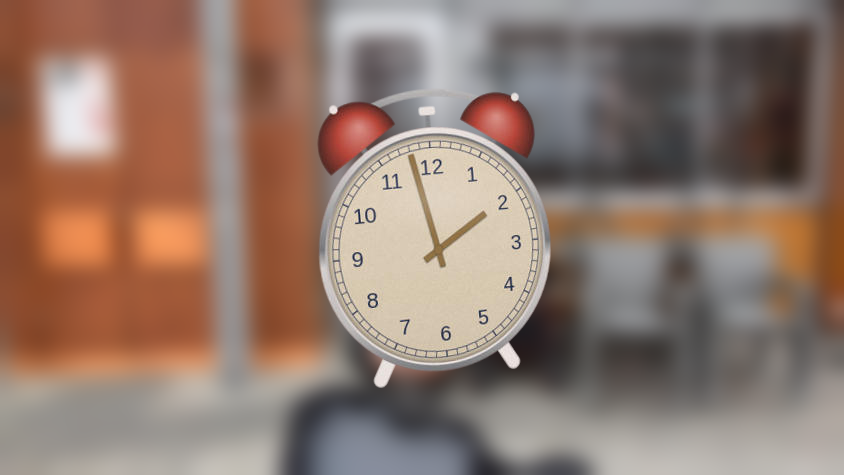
1.58
